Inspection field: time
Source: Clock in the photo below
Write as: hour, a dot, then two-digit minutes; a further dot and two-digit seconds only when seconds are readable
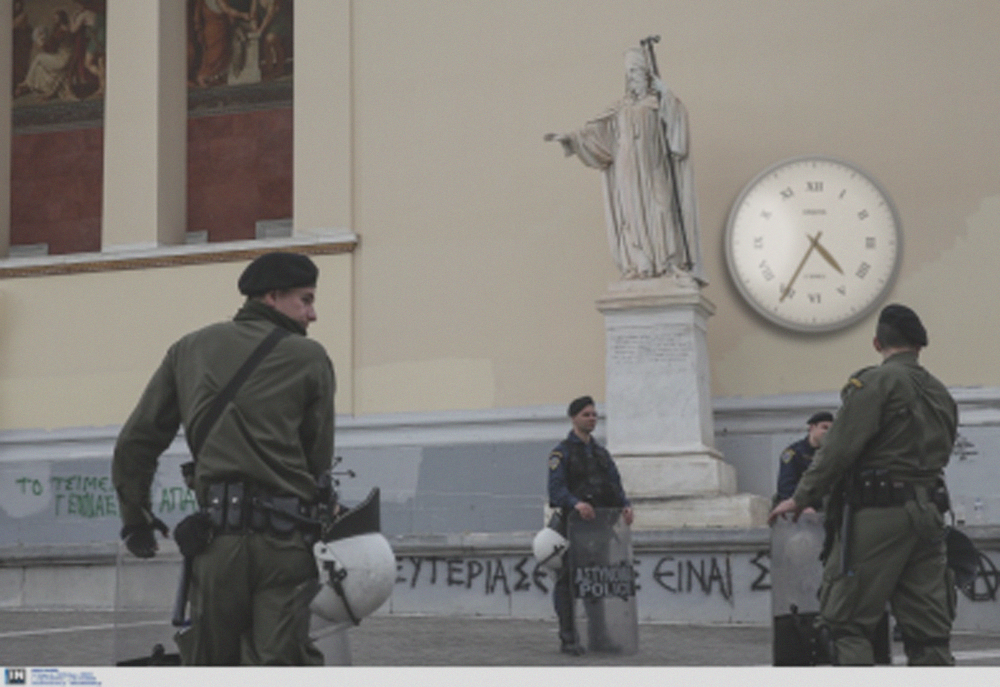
4.35
